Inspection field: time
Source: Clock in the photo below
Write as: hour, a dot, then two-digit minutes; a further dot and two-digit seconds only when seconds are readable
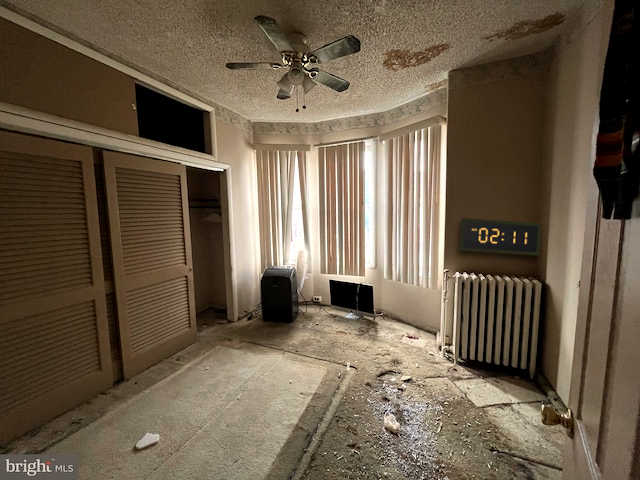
2.11
